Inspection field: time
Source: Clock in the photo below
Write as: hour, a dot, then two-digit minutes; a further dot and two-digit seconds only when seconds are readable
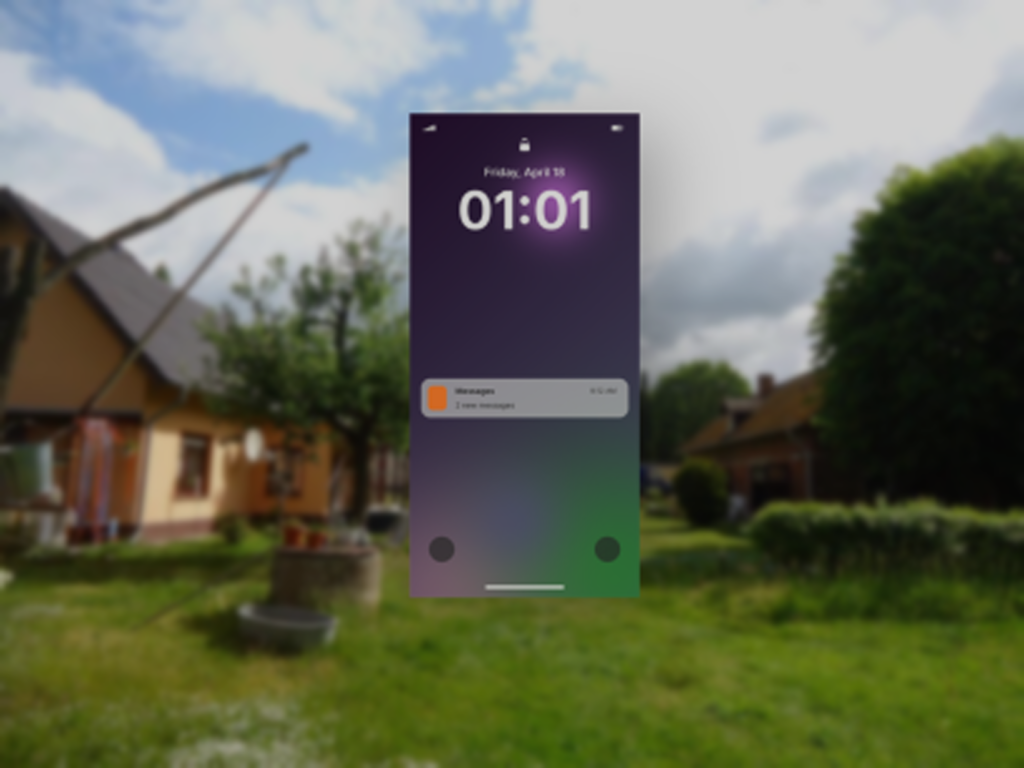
1.01
